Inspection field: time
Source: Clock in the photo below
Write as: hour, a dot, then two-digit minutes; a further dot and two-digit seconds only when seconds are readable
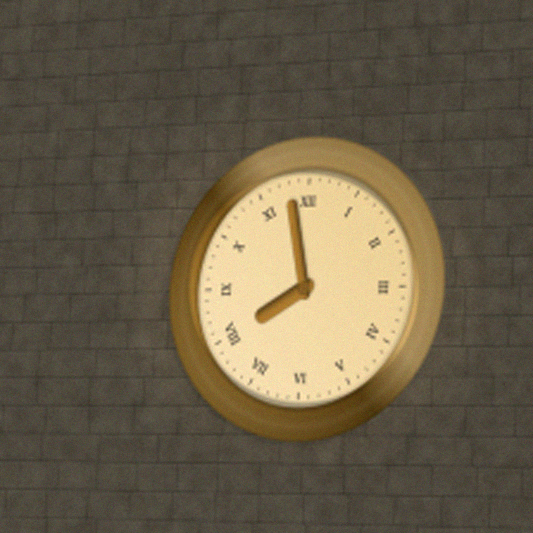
7.58
